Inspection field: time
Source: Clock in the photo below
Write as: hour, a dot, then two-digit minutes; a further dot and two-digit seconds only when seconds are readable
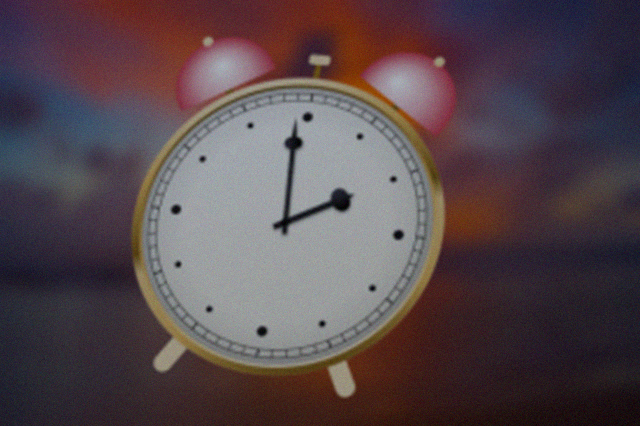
1.59
